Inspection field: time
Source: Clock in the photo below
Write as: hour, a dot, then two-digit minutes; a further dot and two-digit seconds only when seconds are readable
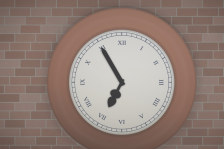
6.55
